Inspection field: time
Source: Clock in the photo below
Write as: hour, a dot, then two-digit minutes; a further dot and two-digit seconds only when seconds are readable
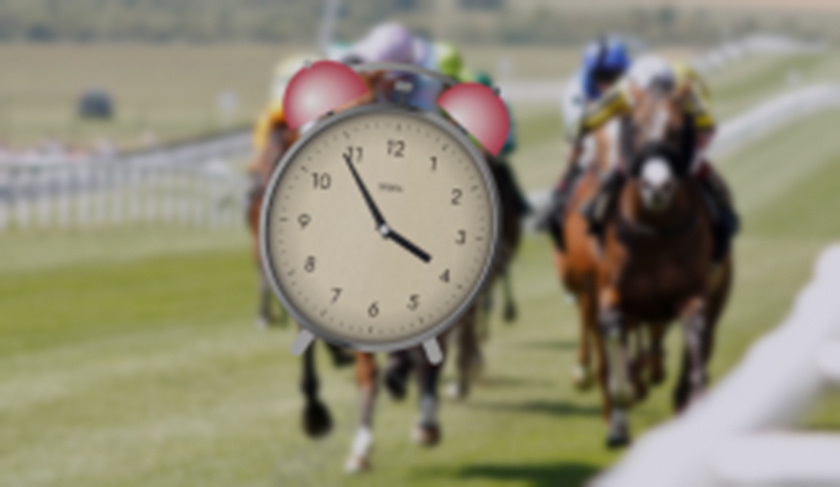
3.54
